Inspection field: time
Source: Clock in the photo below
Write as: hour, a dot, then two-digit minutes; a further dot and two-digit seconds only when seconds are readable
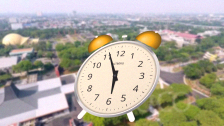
5.56
